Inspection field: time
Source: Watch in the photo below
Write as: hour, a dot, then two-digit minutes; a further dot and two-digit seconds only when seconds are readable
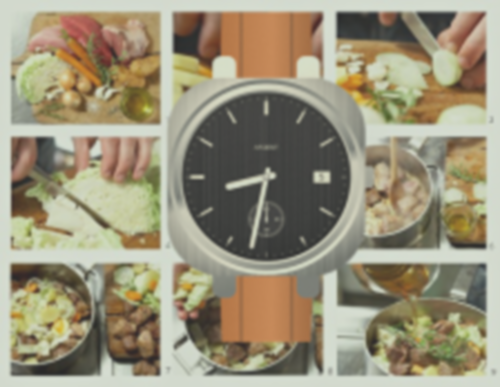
8.32
